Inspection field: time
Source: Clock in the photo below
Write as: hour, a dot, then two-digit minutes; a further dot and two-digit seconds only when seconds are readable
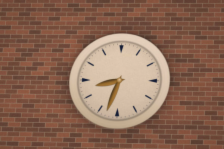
8.33
